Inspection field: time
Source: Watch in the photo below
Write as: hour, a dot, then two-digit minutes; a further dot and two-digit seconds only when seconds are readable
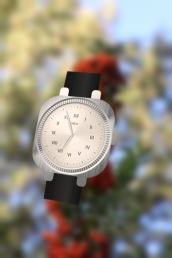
6.56
